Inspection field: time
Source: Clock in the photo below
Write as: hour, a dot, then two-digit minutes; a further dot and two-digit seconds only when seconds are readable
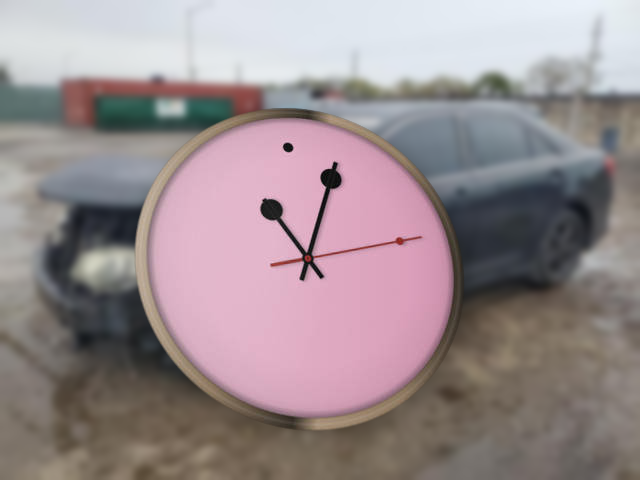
11.04.14
